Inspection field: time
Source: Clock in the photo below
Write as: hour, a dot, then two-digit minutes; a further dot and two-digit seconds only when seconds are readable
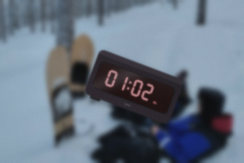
1.02
